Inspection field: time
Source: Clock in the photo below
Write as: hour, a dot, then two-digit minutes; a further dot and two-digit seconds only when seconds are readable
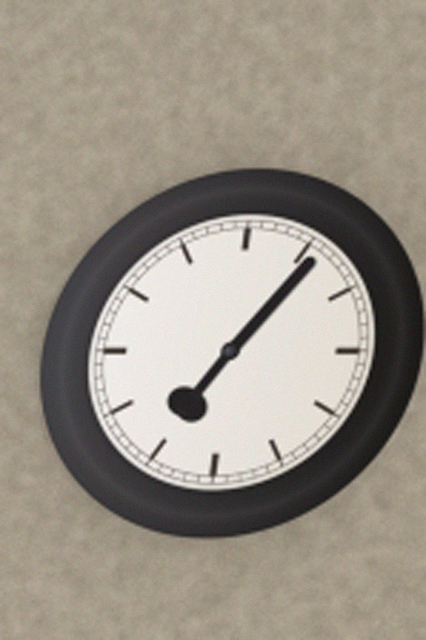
7.06
